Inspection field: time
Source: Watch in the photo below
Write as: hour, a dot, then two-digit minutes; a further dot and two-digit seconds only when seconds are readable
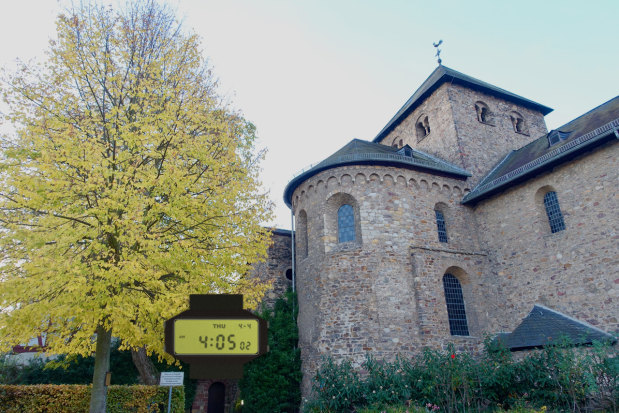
4.05.02
